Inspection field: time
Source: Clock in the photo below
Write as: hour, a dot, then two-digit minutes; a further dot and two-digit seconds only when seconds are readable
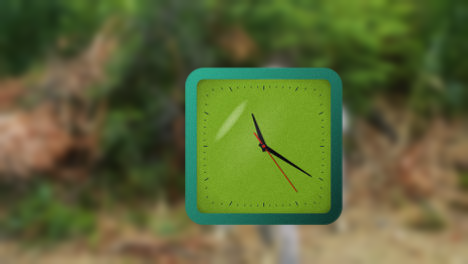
11.20.24
